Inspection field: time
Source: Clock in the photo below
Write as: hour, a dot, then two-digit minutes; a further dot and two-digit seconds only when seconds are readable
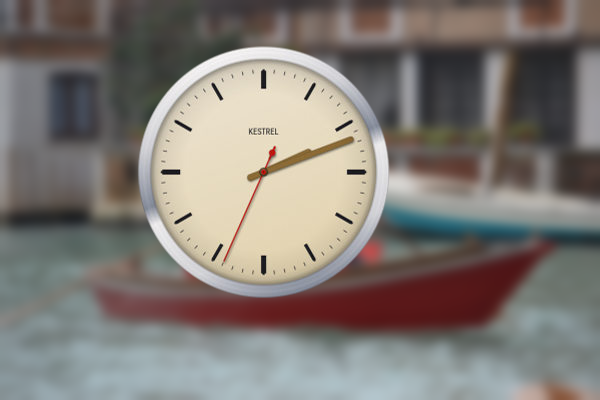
2.11.34
